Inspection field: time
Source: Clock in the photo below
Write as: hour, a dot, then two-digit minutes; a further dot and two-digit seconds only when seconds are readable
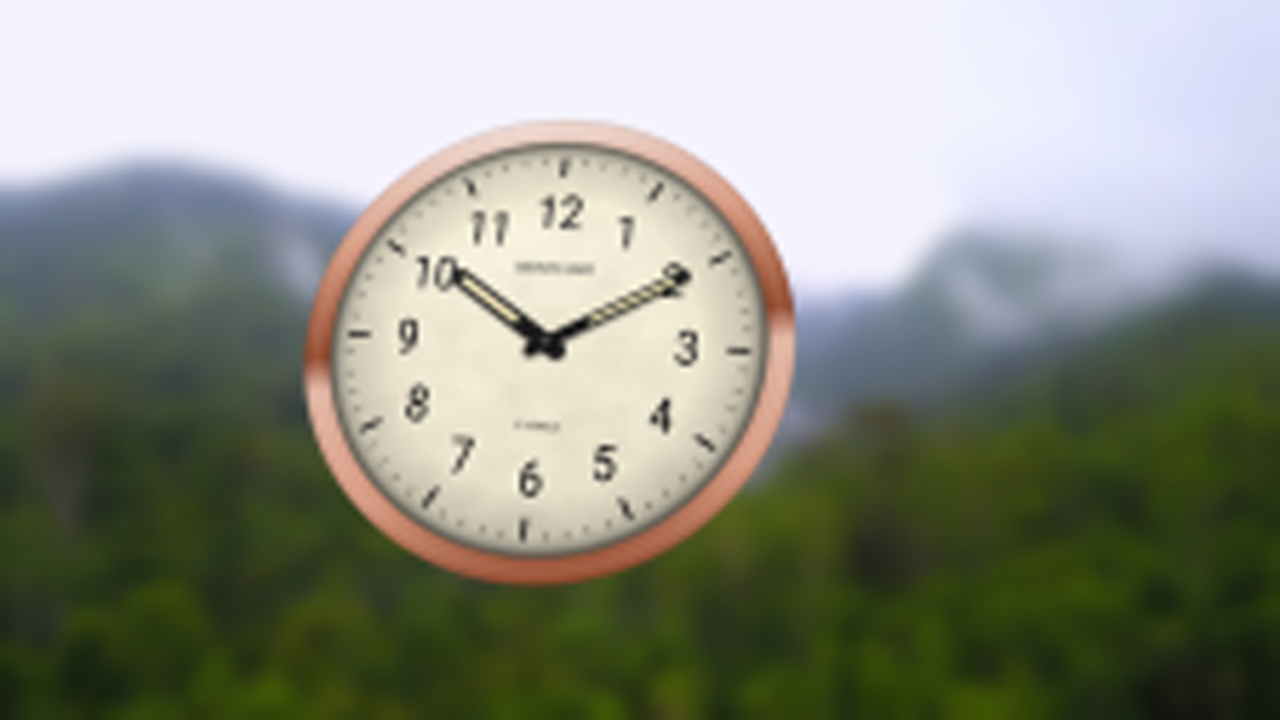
10.10
